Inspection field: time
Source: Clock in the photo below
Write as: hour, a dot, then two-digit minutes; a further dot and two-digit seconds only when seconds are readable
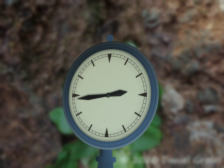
2.44
